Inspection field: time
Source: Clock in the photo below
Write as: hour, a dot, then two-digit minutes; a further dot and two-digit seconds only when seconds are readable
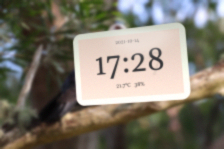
17.28
